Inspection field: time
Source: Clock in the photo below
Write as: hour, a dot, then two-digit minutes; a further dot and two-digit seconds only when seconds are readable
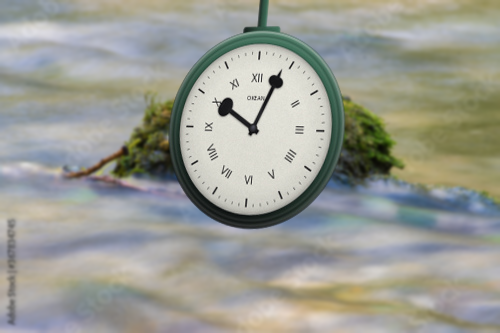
10.04
